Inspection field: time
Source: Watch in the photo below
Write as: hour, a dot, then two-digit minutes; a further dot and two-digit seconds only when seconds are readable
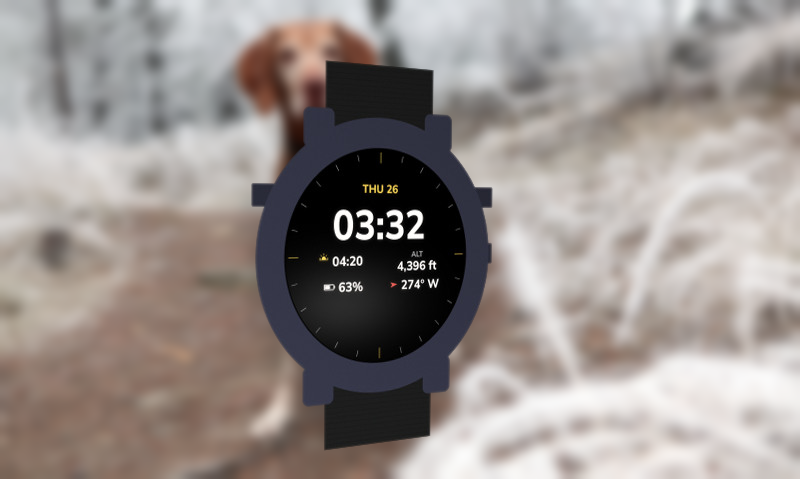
3.32
